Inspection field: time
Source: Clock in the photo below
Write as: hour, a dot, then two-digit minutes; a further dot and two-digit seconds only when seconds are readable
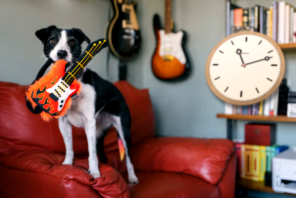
11.12
